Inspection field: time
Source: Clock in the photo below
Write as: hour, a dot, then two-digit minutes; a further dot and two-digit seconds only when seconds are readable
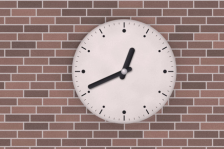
12.41
